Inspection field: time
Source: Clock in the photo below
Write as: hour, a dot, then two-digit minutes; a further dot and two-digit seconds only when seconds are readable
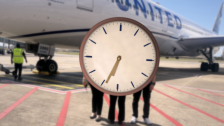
6.34
